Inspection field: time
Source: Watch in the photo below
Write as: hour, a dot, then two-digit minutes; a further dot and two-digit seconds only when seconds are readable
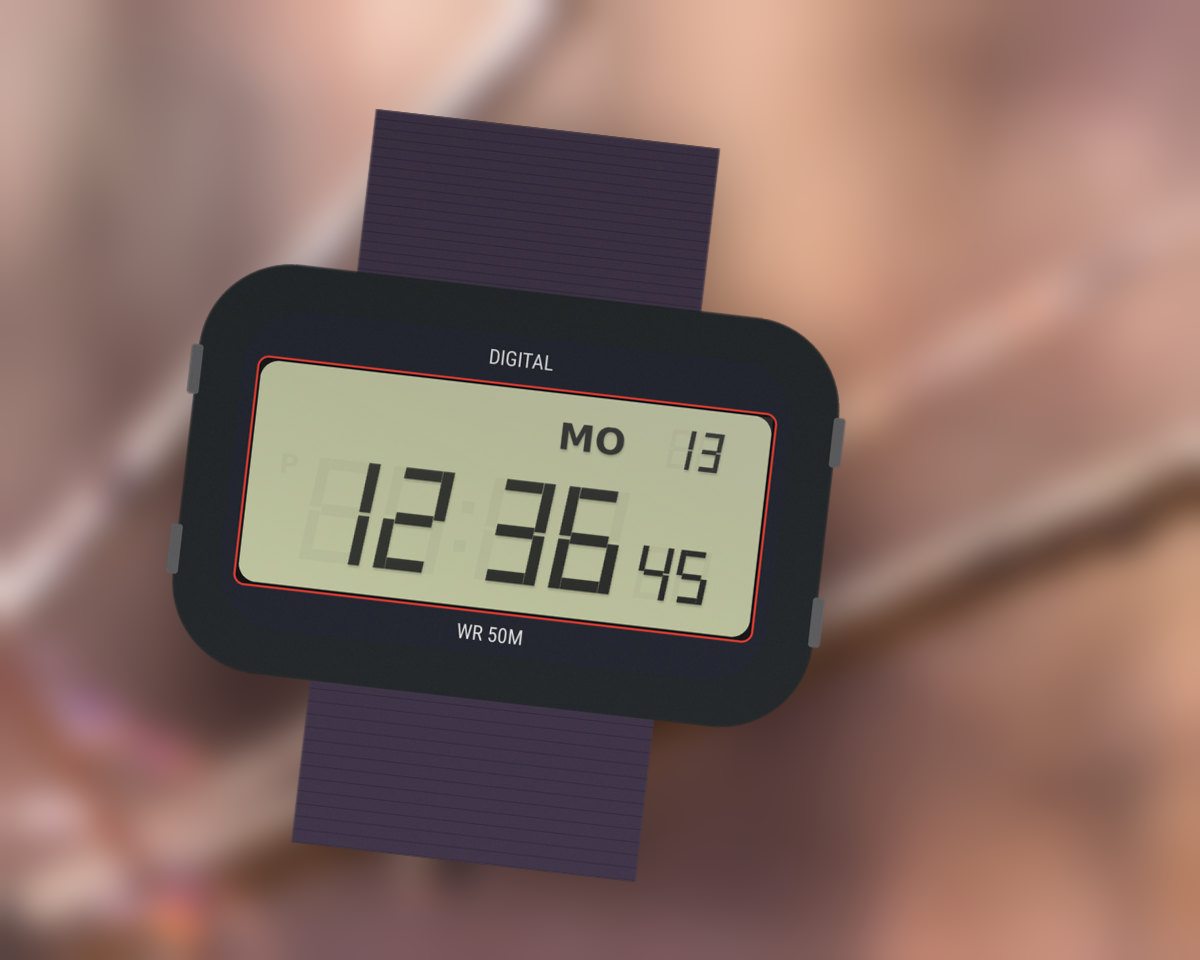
12.36.45
